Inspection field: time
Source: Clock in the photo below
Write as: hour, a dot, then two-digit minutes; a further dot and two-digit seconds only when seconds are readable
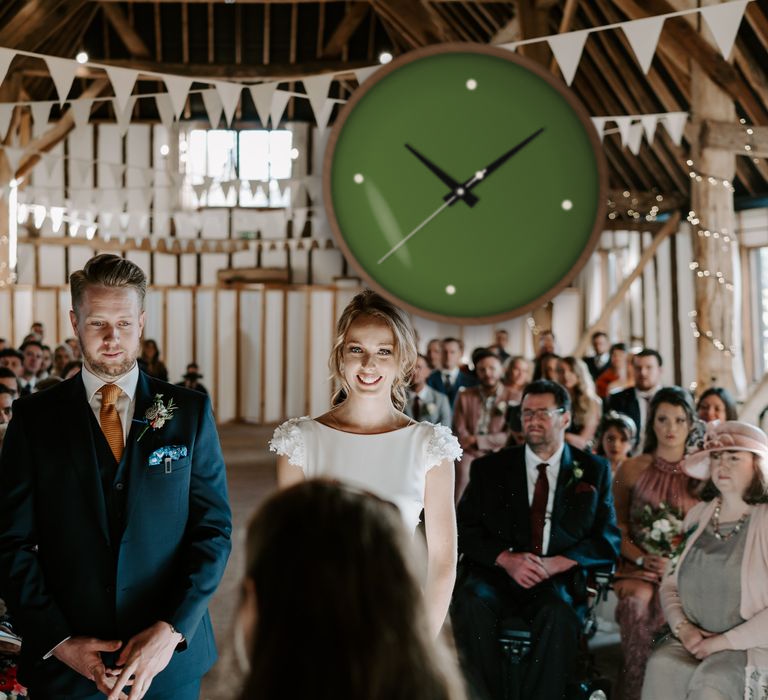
10.07.37
